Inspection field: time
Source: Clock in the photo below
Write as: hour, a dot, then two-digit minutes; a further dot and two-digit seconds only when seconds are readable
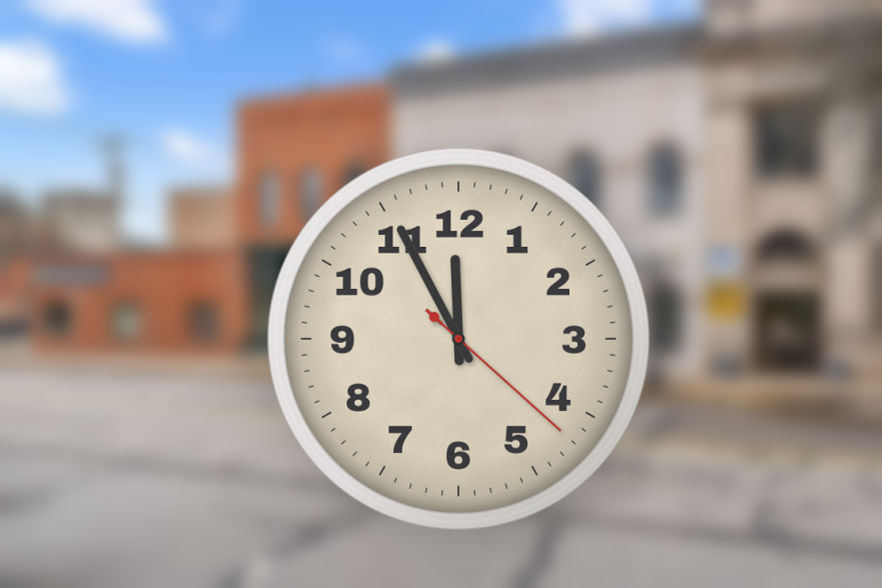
11.55.22
